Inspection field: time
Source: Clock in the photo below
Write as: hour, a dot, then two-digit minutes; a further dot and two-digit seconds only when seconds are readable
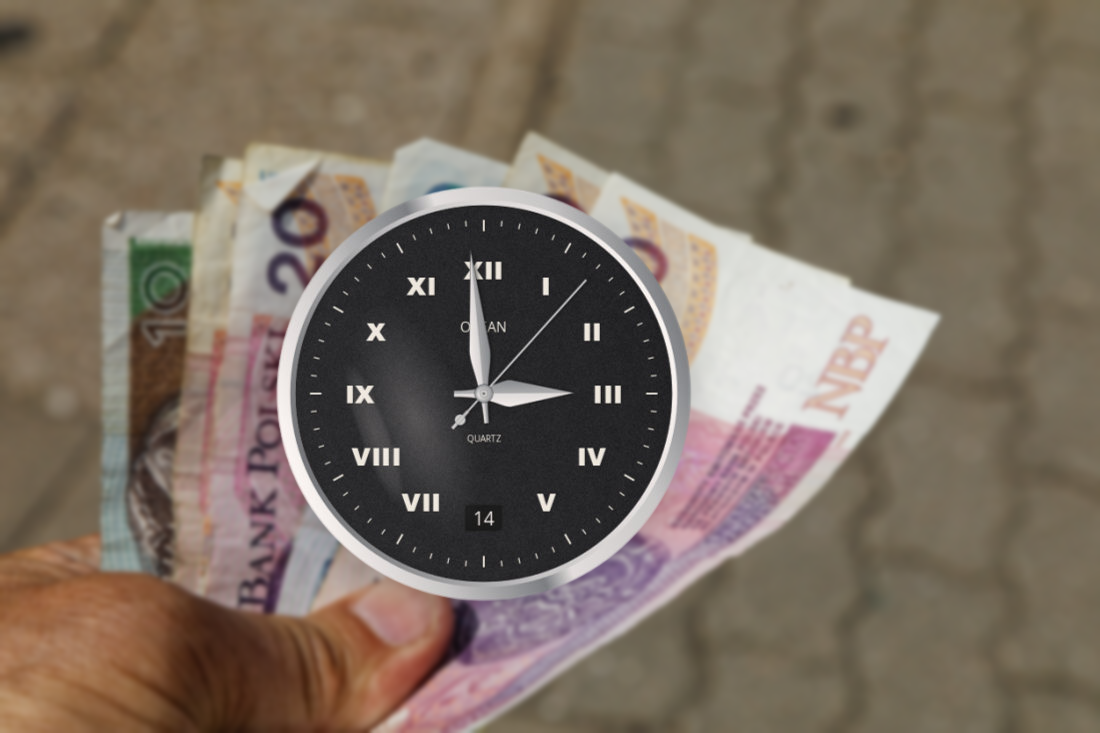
2.59.07
